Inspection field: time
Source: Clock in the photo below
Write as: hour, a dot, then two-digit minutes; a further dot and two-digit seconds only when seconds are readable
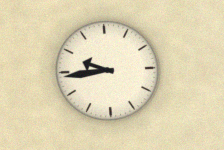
9.44
